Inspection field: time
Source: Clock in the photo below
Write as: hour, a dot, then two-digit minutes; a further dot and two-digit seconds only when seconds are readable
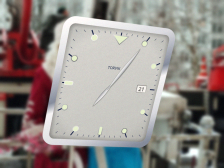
7.05
